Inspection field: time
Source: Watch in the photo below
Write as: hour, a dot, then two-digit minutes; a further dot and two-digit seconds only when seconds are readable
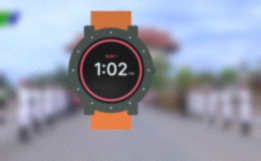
1.02
